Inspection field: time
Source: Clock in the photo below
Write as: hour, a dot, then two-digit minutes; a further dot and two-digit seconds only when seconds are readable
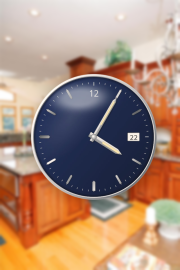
4.05
